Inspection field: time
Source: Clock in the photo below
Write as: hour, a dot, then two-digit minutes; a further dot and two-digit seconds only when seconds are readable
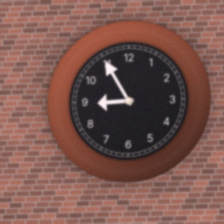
8.55
